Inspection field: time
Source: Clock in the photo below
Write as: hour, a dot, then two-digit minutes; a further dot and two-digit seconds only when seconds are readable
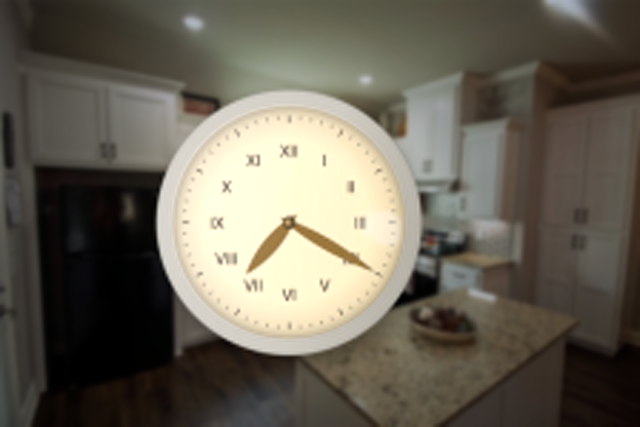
7.20
